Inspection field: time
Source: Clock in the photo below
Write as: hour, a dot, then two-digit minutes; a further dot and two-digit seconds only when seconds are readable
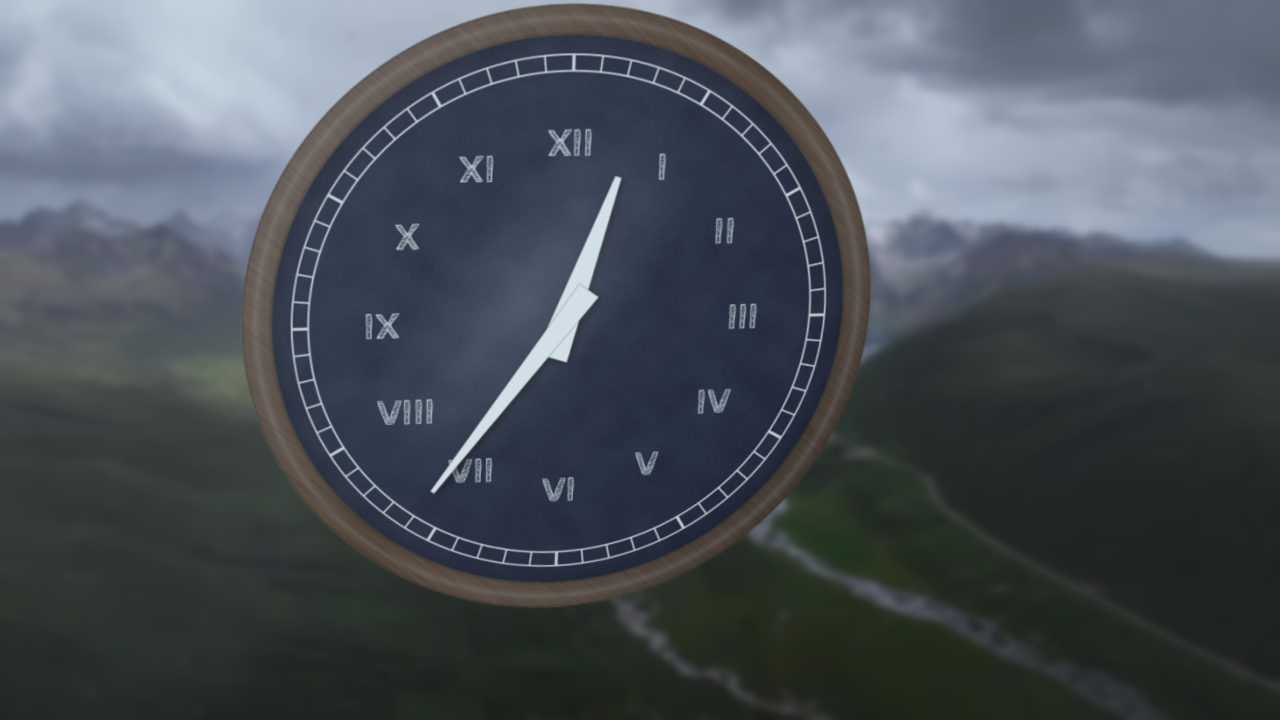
12.36
